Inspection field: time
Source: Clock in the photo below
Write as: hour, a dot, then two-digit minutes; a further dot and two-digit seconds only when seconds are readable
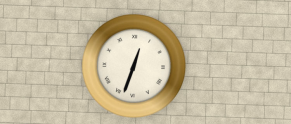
12.33
